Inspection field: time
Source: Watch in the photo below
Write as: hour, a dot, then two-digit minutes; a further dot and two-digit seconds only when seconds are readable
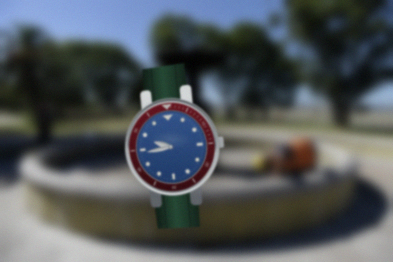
9.44
